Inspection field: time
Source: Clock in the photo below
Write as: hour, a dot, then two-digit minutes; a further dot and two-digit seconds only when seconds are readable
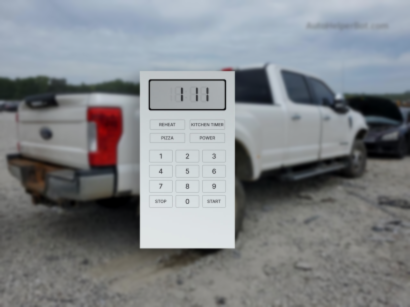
1.11
